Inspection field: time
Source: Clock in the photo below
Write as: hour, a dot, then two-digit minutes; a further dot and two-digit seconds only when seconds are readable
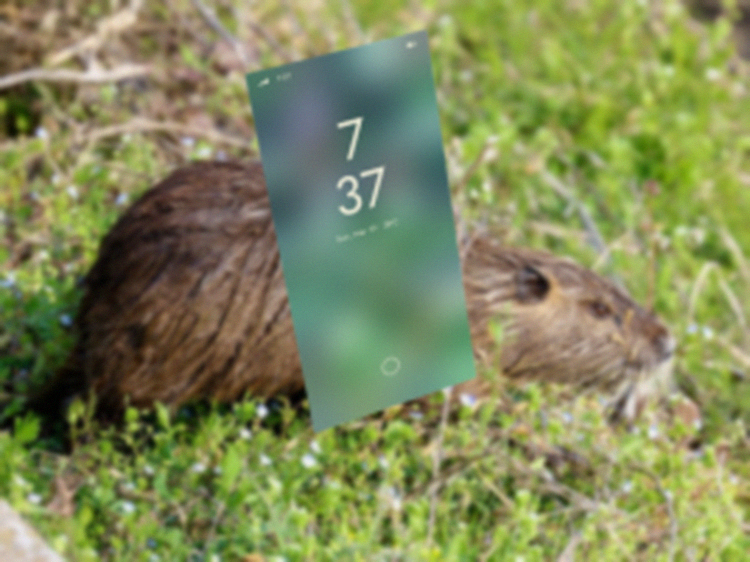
7.37
